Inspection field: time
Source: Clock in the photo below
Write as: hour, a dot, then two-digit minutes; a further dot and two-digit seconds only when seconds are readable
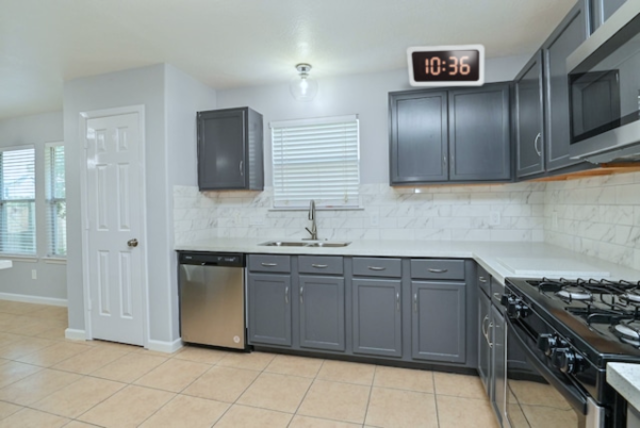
10.36
